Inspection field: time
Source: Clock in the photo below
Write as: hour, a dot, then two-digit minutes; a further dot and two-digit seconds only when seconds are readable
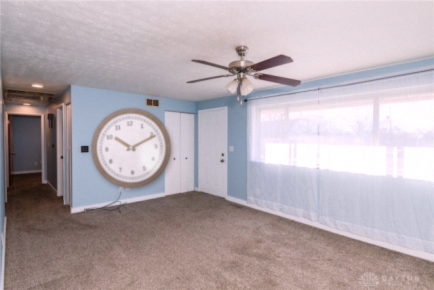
10.11
